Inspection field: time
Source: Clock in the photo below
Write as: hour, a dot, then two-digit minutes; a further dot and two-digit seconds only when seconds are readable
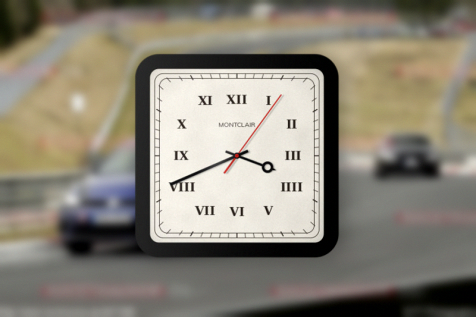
3.41.06
